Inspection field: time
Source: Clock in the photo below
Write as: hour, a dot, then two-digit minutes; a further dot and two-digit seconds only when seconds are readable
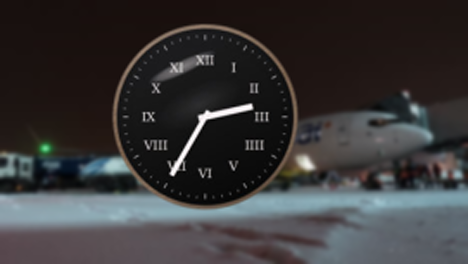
2.35
